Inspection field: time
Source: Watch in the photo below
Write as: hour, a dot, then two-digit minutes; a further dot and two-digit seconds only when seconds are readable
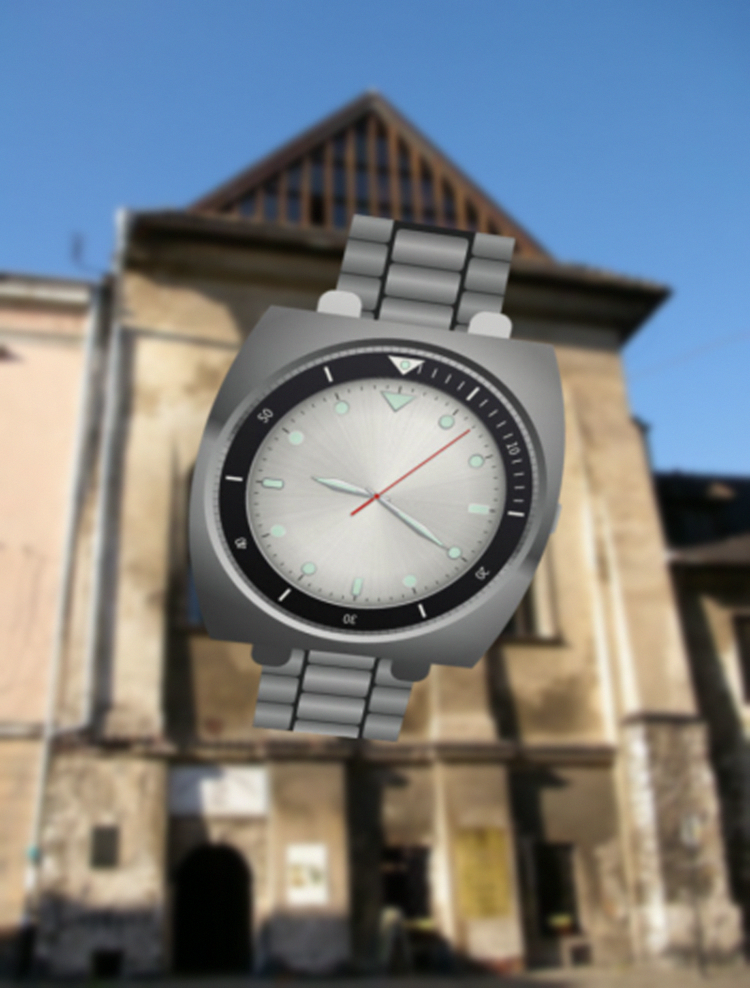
9.20.07
